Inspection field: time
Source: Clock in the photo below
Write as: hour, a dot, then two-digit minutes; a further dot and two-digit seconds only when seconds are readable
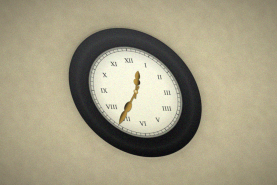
12.36
